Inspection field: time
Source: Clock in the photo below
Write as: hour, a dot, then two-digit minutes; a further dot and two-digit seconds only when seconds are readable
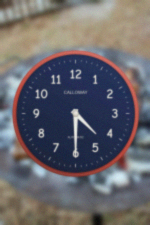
4.30
